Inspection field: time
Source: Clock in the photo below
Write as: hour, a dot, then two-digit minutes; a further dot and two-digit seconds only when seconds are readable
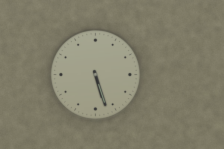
5.27
